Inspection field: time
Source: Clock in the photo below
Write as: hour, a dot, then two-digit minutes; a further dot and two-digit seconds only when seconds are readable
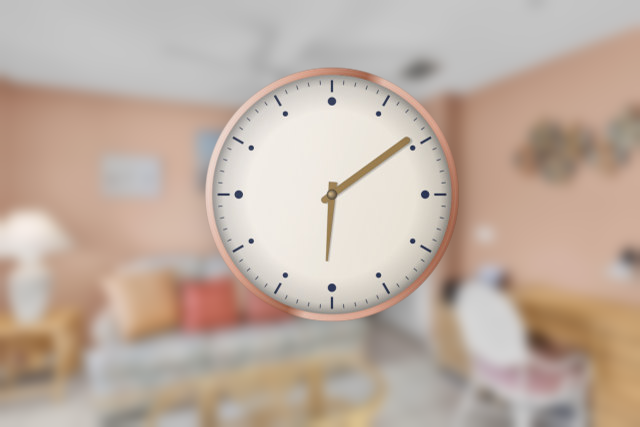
6.09
